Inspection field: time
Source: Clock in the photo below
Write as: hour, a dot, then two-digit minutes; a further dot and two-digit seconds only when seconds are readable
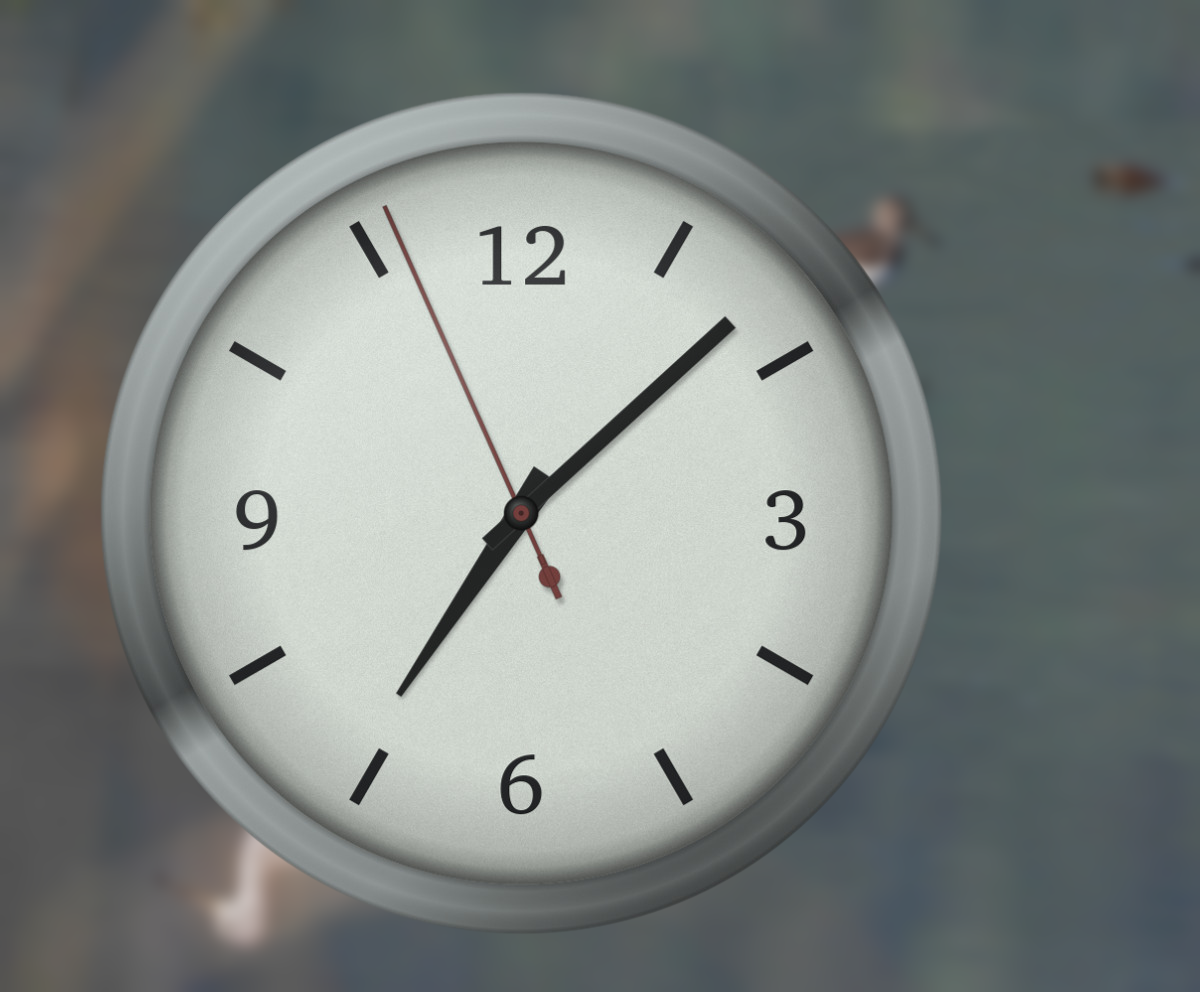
7.07.56
